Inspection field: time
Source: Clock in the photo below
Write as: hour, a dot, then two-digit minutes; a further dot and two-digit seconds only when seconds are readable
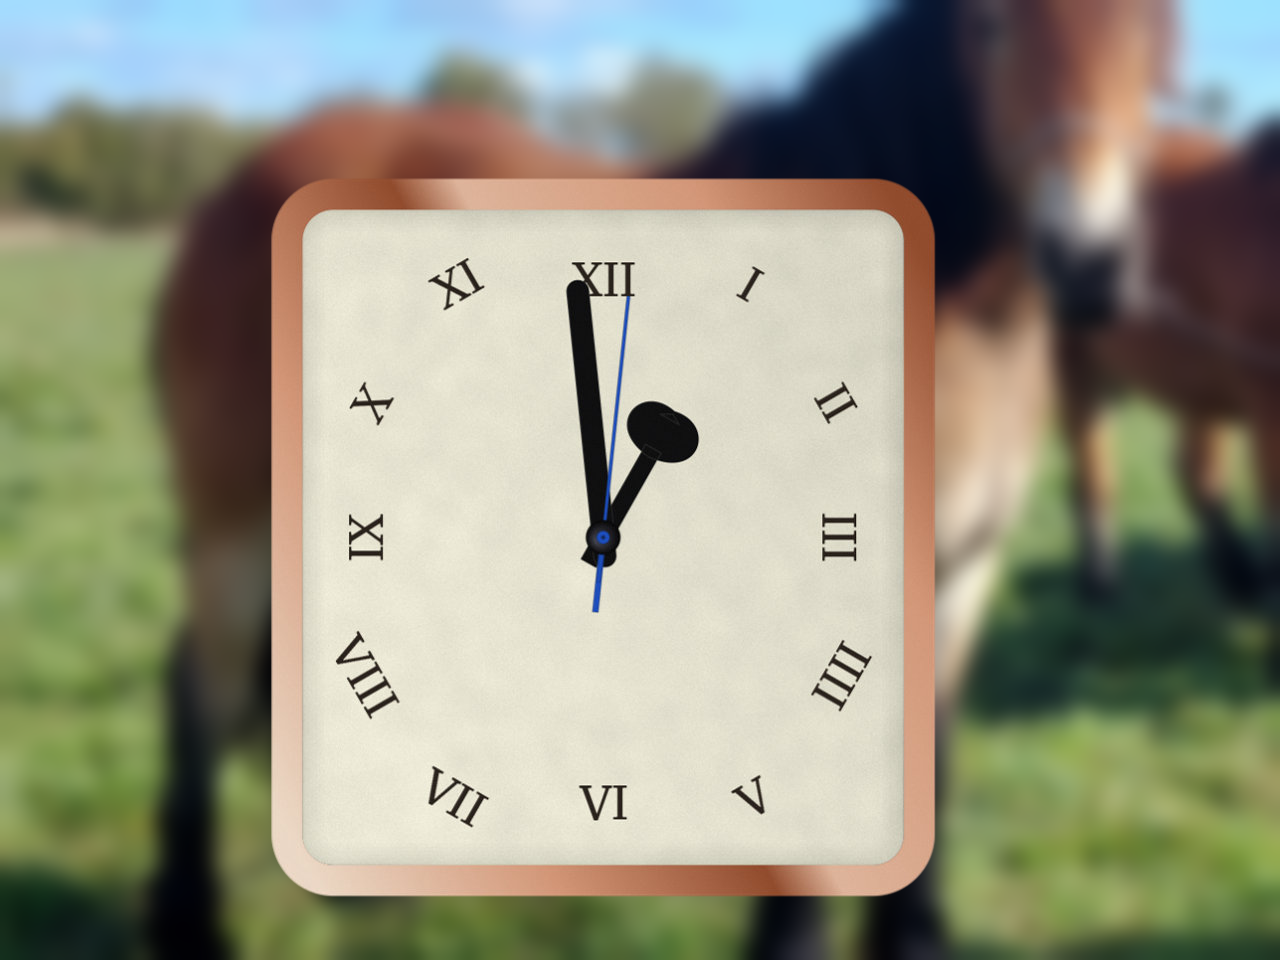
12.59.01
